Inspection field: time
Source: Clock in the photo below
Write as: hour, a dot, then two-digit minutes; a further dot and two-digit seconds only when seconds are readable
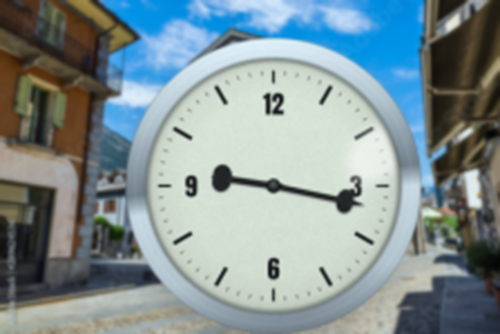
9.17
